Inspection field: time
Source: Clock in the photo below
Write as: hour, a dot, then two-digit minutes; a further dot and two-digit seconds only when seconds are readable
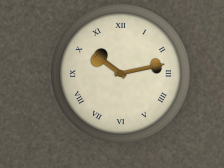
10.13
